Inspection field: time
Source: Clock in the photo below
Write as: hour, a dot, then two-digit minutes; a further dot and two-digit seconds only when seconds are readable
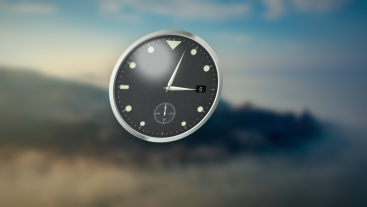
3.03
